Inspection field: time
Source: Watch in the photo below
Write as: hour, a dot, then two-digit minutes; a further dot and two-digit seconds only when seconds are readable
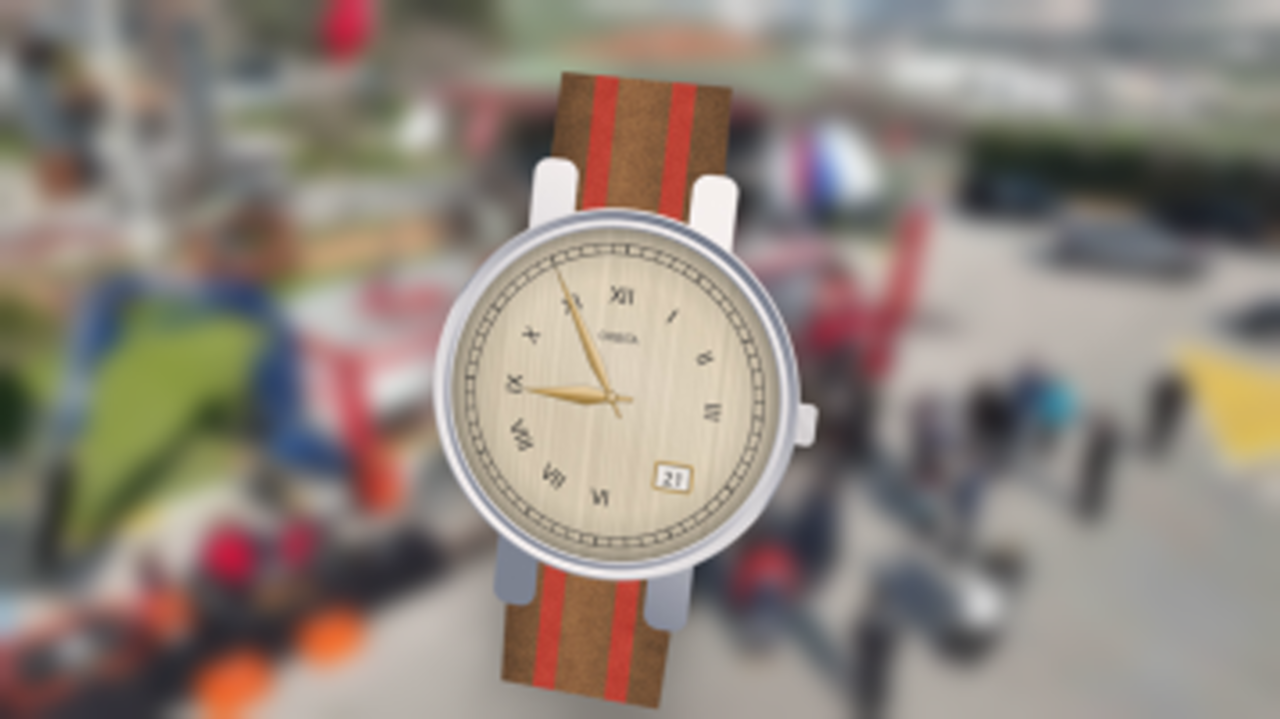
8.55
